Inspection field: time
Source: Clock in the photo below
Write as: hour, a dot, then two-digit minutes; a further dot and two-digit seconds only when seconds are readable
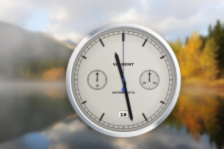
11.28
